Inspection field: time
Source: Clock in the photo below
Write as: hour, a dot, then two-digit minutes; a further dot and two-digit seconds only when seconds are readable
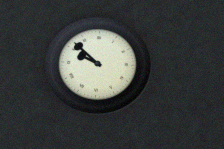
9.52
